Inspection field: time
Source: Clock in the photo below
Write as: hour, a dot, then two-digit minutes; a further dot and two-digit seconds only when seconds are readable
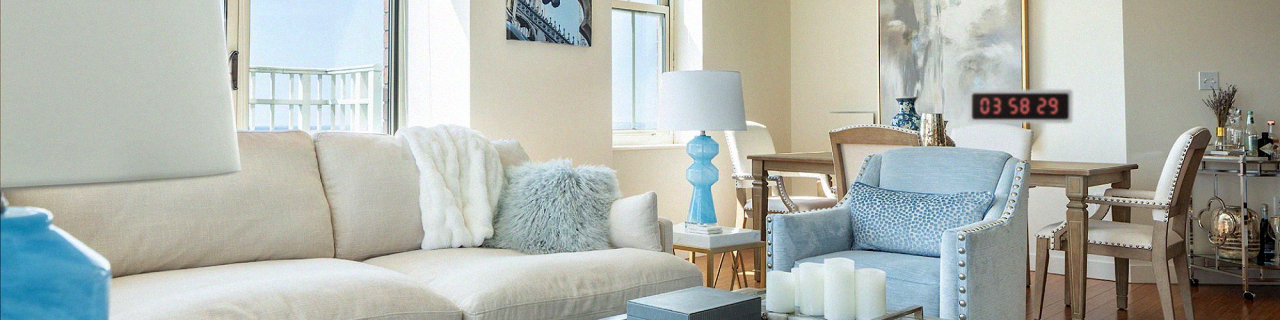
3.58.29
